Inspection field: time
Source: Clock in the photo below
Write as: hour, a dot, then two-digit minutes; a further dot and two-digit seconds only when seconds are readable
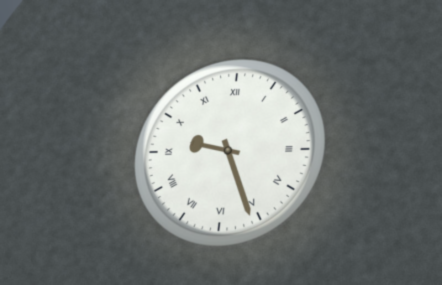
9.26
